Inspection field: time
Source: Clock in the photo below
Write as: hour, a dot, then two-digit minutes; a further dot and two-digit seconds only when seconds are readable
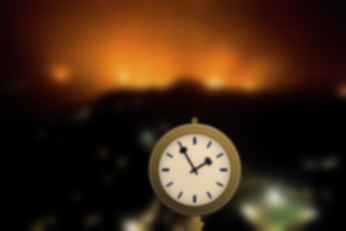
1.55
